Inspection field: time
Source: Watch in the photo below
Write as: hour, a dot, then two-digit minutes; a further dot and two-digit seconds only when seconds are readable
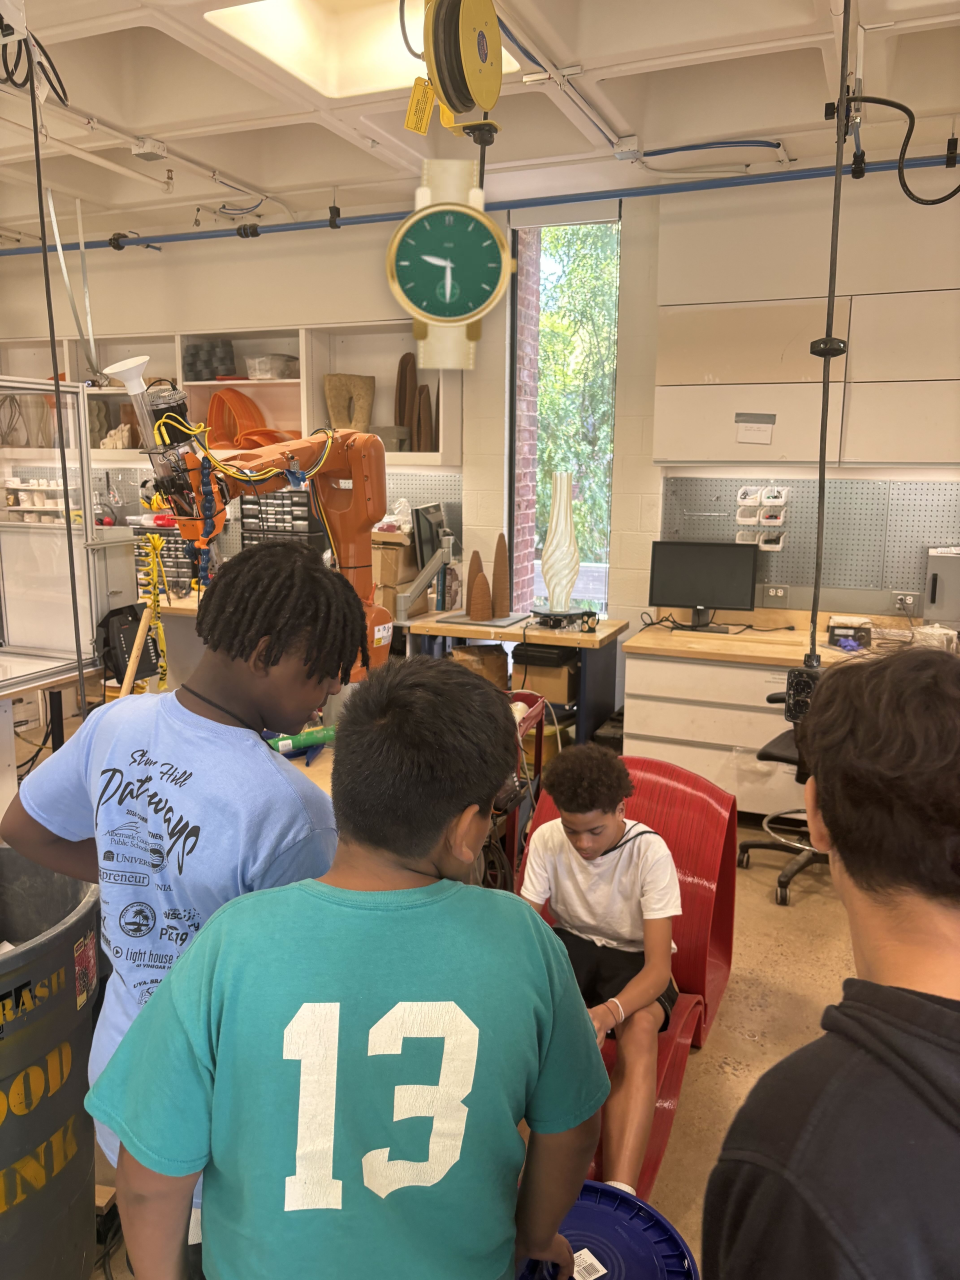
9.30
